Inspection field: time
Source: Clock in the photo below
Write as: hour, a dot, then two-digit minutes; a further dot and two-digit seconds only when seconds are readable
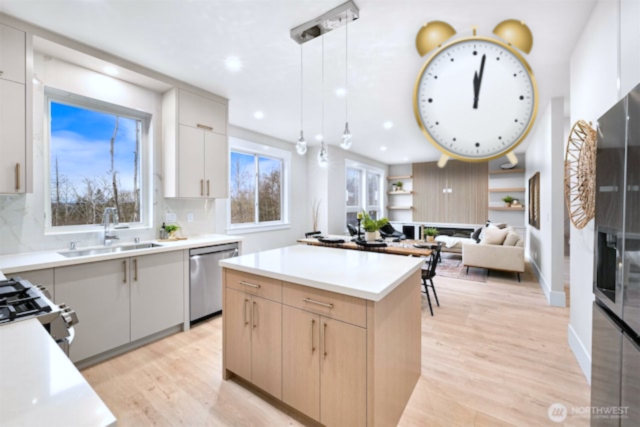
12.02
